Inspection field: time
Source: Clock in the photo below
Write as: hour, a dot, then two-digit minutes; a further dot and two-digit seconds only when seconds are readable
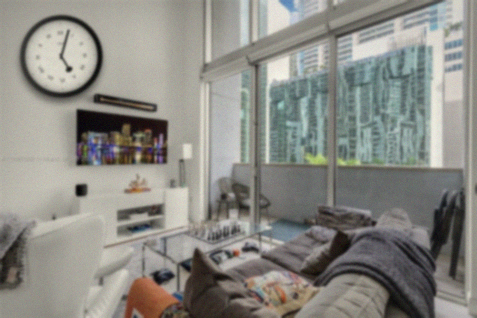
5.03
